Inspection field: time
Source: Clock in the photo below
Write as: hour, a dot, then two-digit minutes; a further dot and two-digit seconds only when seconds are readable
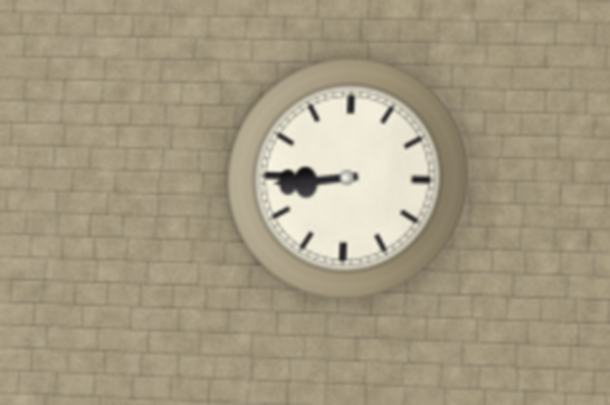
8.44
